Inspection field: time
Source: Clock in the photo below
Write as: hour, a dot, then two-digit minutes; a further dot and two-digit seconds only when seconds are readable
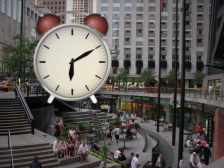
6.10
